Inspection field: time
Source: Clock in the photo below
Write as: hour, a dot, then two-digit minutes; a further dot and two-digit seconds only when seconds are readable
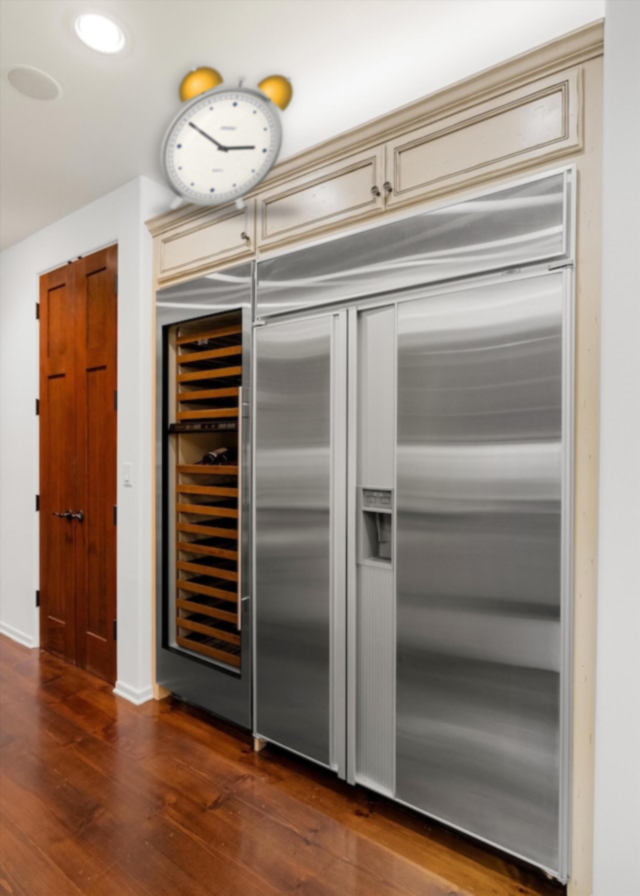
2.50
